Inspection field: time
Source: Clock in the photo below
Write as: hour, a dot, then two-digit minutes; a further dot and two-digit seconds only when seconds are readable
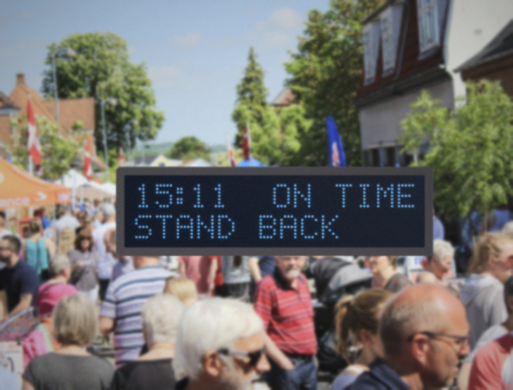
15.11
